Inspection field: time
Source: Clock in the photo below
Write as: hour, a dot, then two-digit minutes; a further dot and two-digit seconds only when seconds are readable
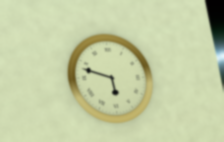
5.48
